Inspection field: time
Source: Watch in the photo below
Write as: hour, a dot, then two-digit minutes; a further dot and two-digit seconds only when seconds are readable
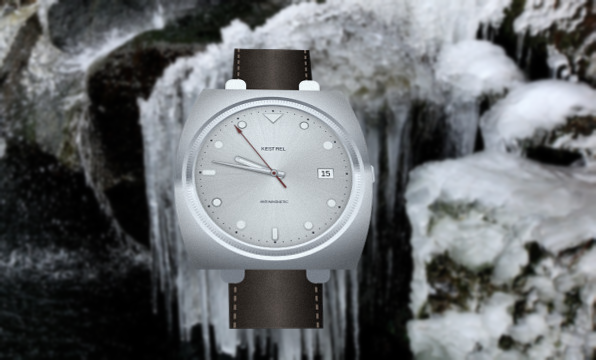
9.46.54
